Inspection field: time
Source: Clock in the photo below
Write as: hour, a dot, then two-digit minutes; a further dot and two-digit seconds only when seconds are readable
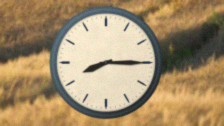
8.15
